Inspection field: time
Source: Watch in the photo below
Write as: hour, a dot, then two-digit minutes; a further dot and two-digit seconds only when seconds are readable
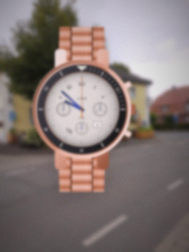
9.52
